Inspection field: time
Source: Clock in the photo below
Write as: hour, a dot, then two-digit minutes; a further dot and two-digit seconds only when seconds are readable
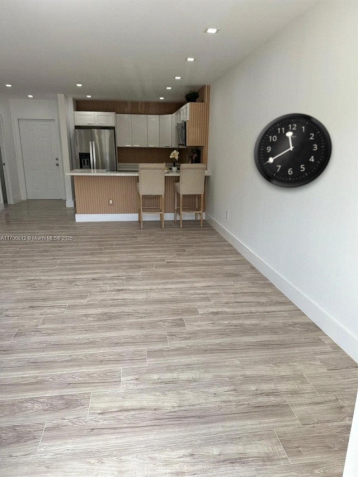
11.40
